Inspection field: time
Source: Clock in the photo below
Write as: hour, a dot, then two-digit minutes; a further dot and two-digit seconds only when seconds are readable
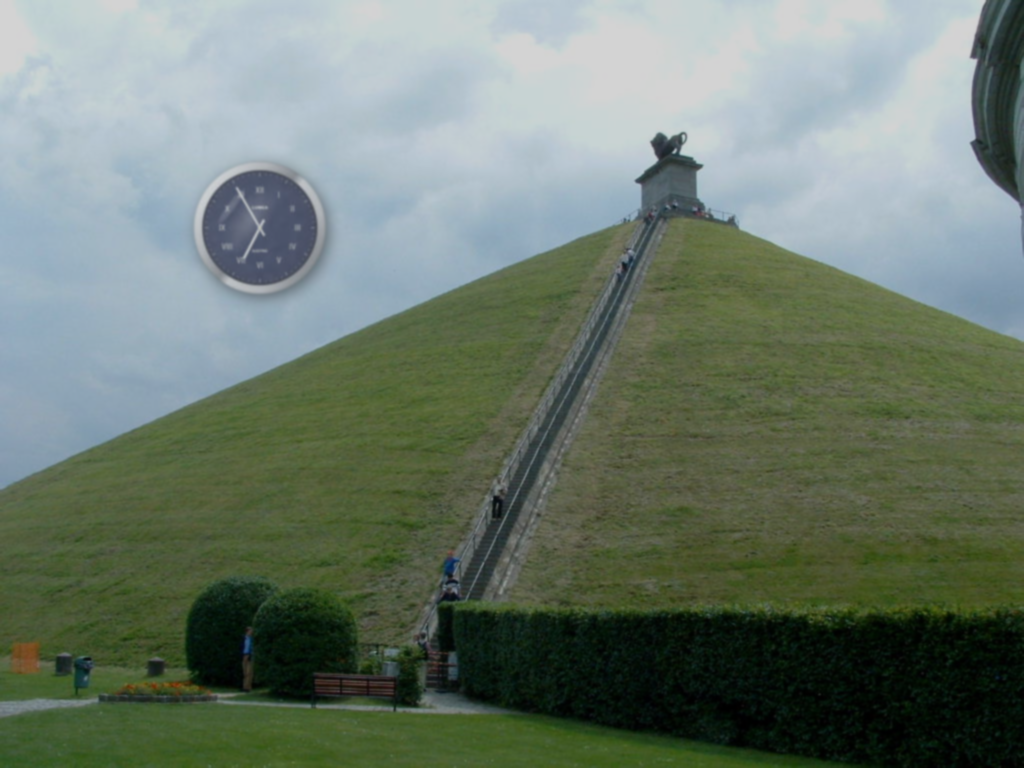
6.55
